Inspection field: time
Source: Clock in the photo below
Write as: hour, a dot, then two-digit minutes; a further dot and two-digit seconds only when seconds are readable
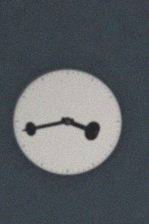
3.43
